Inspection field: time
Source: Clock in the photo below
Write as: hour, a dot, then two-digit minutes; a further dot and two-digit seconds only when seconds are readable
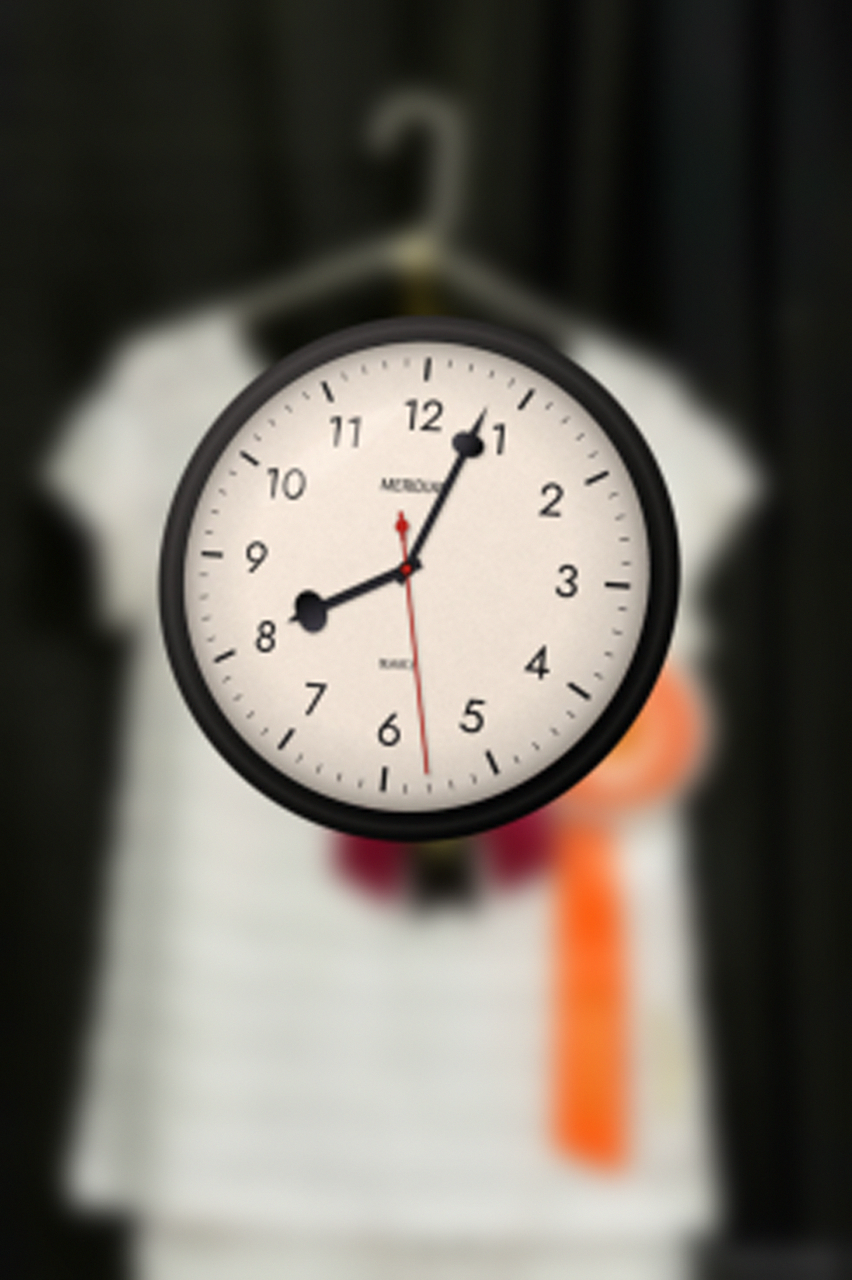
8.03.28
